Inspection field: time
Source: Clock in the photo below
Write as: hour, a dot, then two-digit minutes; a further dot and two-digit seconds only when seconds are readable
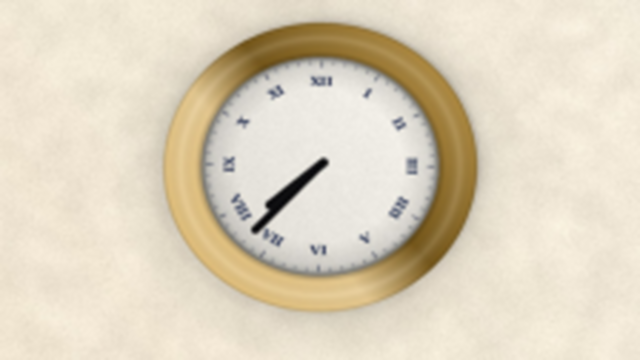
7.37
